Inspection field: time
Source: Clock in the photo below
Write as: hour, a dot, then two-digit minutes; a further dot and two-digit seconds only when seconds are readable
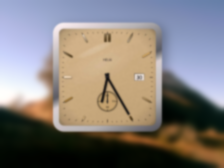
6.25
